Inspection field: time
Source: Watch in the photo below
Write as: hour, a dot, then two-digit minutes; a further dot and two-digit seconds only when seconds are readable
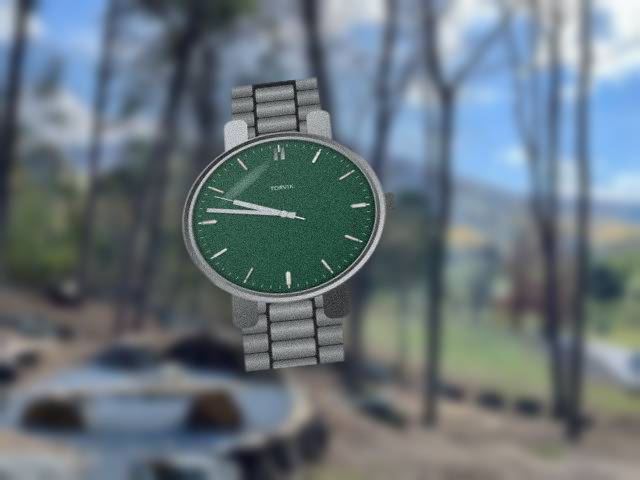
9.46.49
